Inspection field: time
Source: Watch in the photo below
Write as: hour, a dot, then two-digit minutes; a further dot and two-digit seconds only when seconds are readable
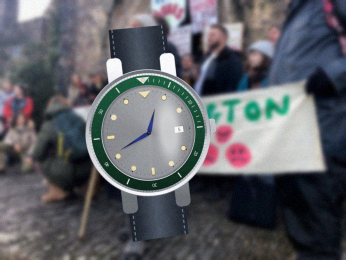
12.41
